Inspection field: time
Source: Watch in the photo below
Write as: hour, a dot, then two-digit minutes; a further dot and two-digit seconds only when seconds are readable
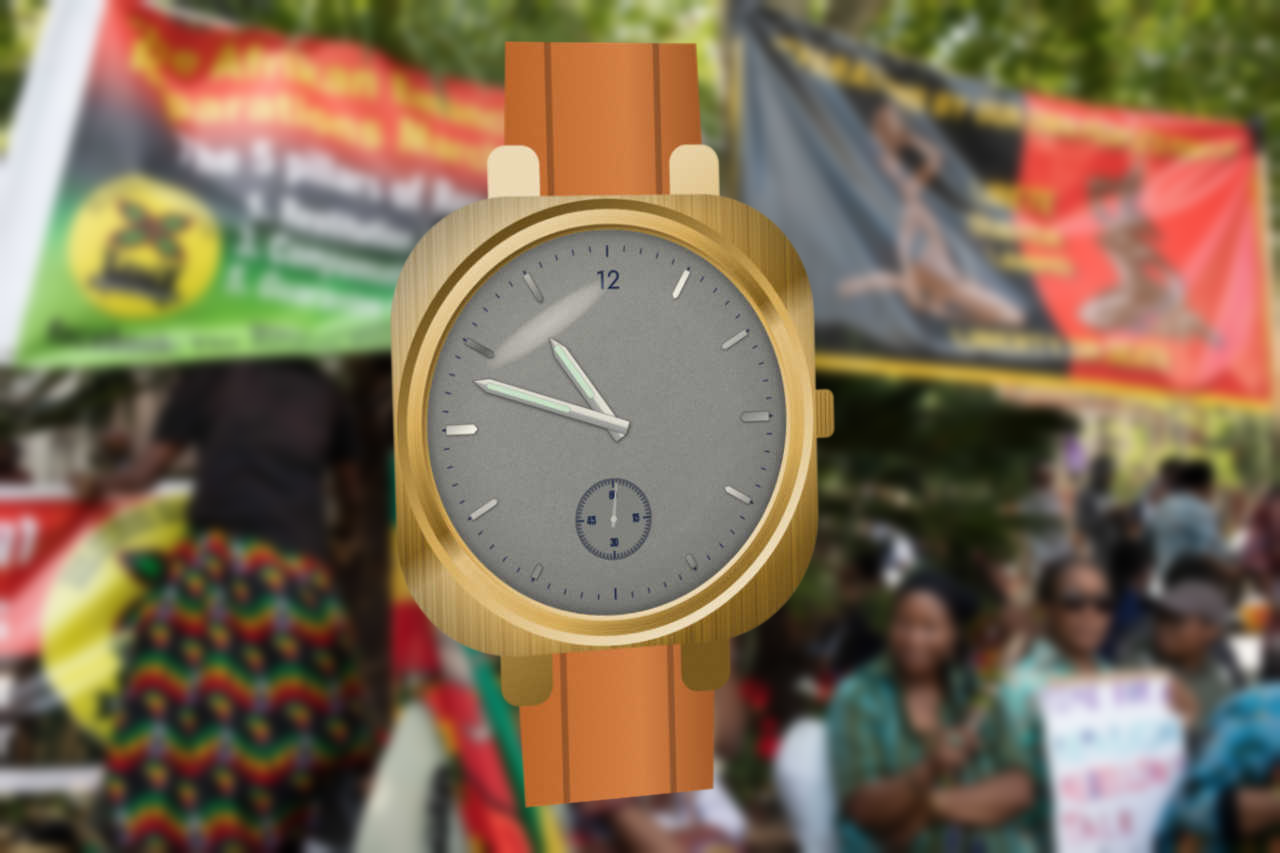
10.48.01
